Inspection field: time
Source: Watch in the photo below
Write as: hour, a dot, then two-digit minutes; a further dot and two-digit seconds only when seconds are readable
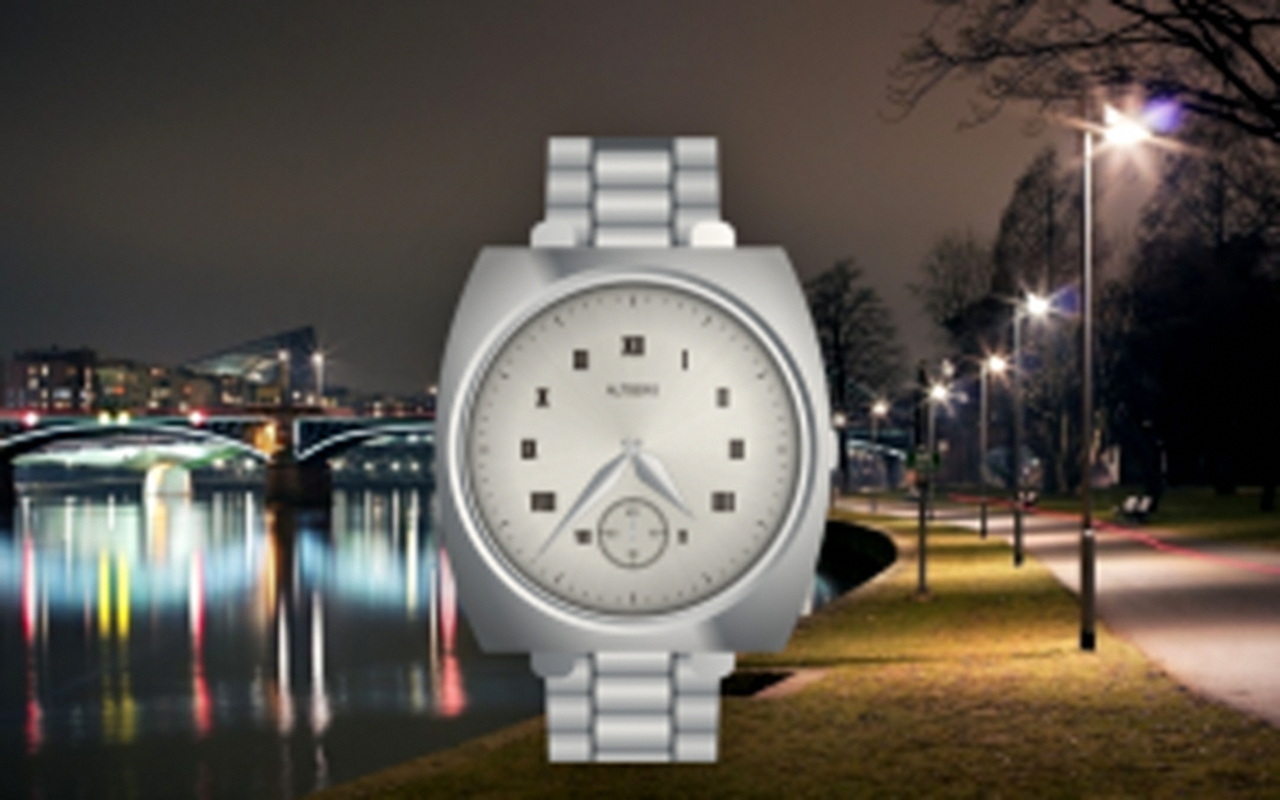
4.37
